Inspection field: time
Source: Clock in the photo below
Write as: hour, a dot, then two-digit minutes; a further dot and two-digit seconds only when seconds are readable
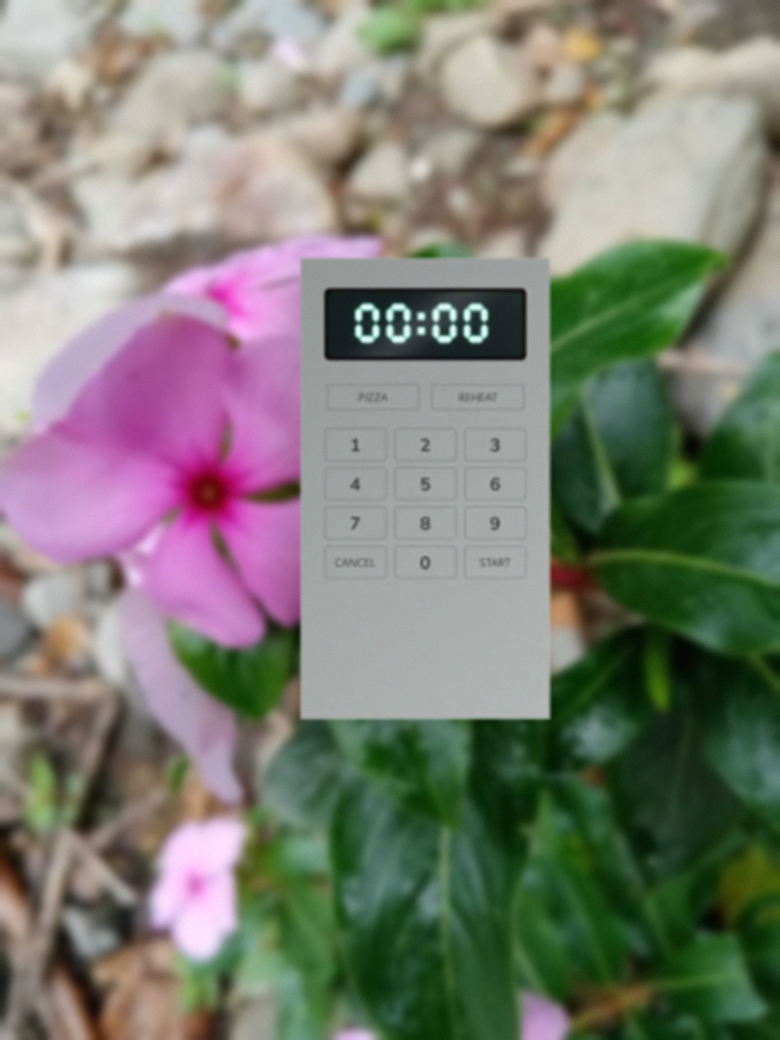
0.00
